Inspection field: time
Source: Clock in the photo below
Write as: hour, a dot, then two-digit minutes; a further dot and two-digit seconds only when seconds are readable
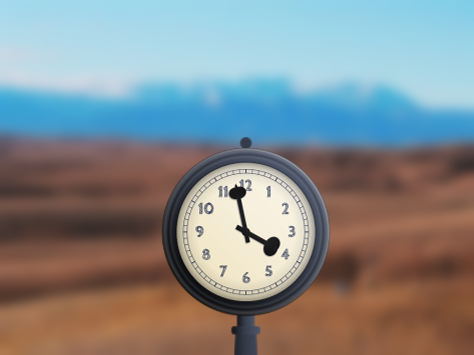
3.58
